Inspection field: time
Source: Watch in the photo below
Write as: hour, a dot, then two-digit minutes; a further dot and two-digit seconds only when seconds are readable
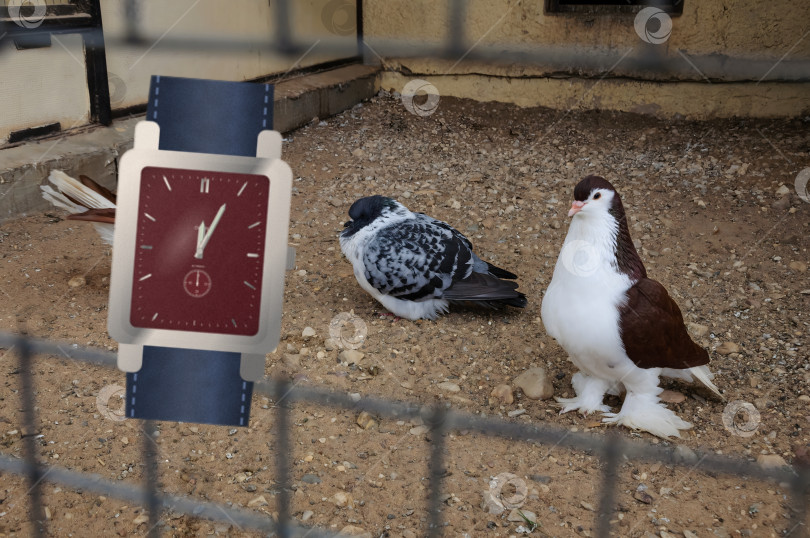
12.04
